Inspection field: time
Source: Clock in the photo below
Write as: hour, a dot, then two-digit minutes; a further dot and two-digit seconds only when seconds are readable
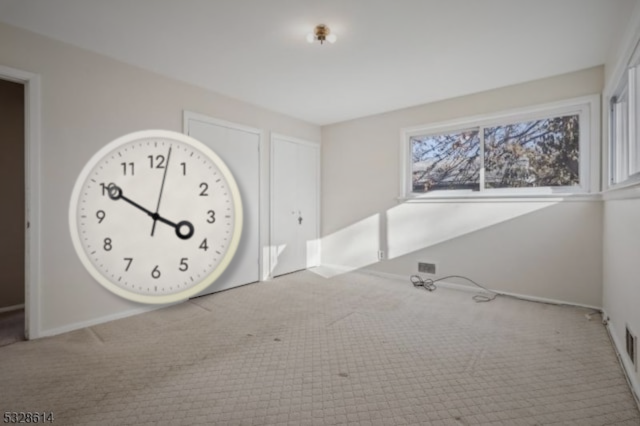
3.50.02
